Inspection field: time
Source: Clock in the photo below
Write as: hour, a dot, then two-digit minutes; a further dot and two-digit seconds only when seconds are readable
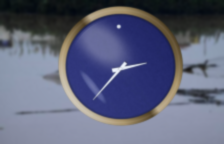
2.37
